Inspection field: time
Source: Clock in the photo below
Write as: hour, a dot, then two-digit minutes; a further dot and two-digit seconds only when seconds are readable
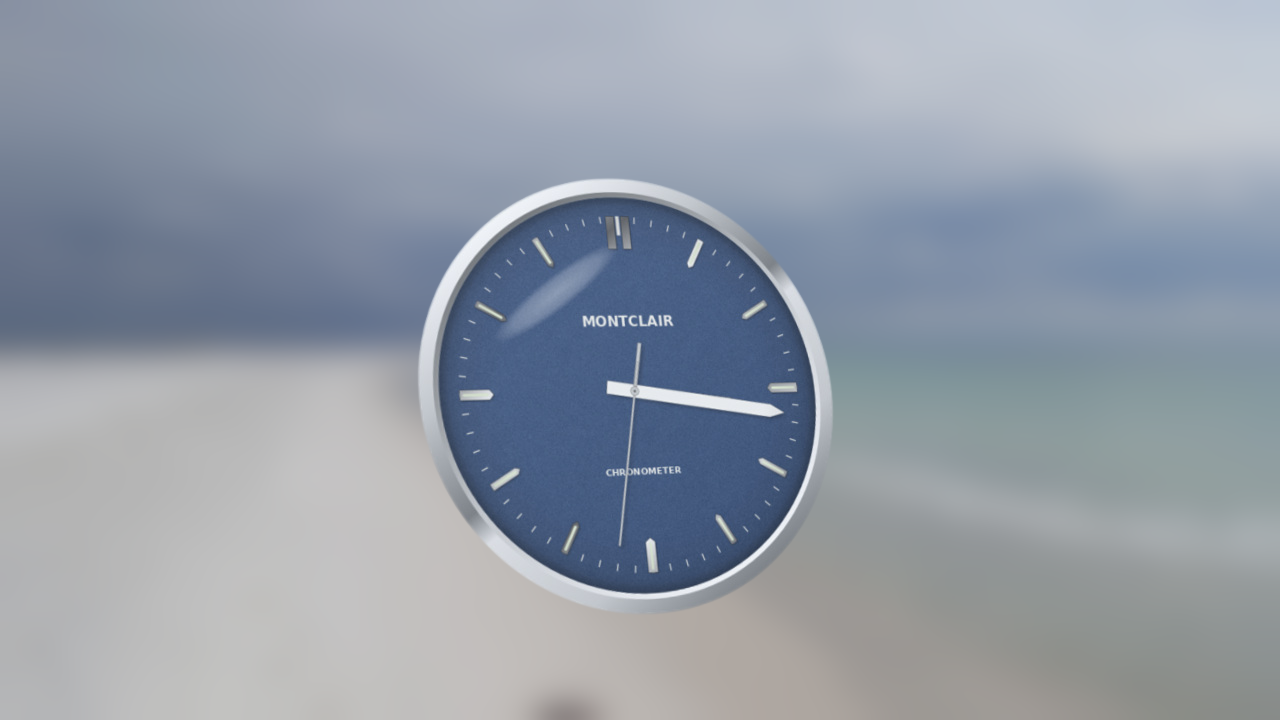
3.16.32
